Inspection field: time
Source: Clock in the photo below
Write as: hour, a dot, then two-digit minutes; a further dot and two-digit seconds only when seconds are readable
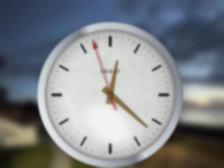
12.21.57
